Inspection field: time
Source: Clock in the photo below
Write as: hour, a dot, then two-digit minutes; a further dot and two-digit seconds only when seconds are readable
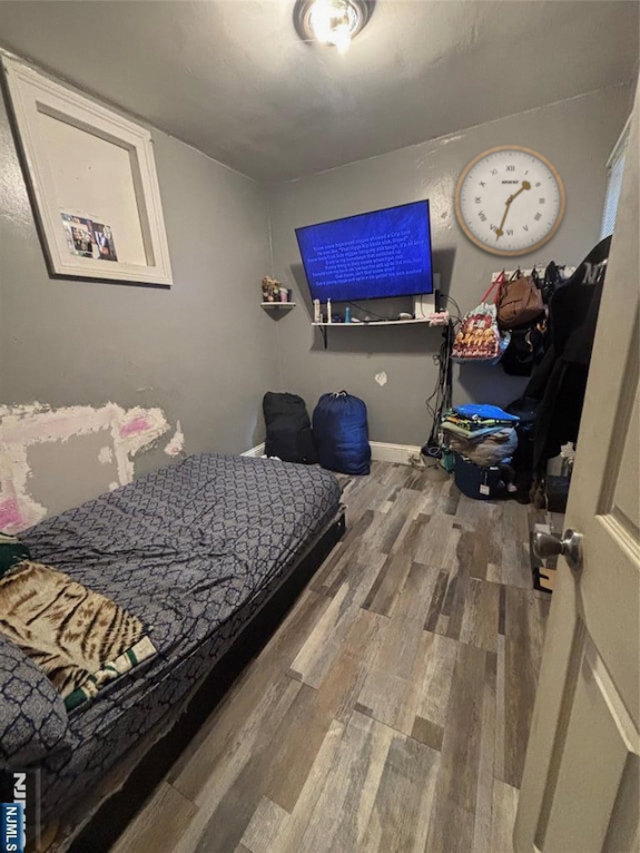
1.33
